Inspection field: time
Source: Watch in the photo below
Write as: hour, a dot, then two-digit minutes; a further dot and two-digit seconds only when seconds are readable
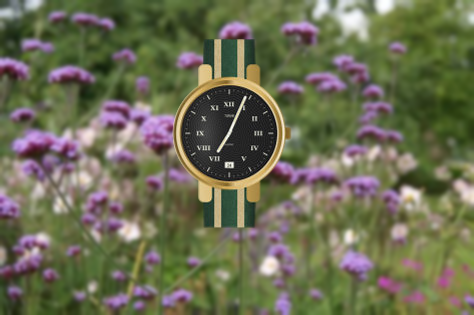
7.04
